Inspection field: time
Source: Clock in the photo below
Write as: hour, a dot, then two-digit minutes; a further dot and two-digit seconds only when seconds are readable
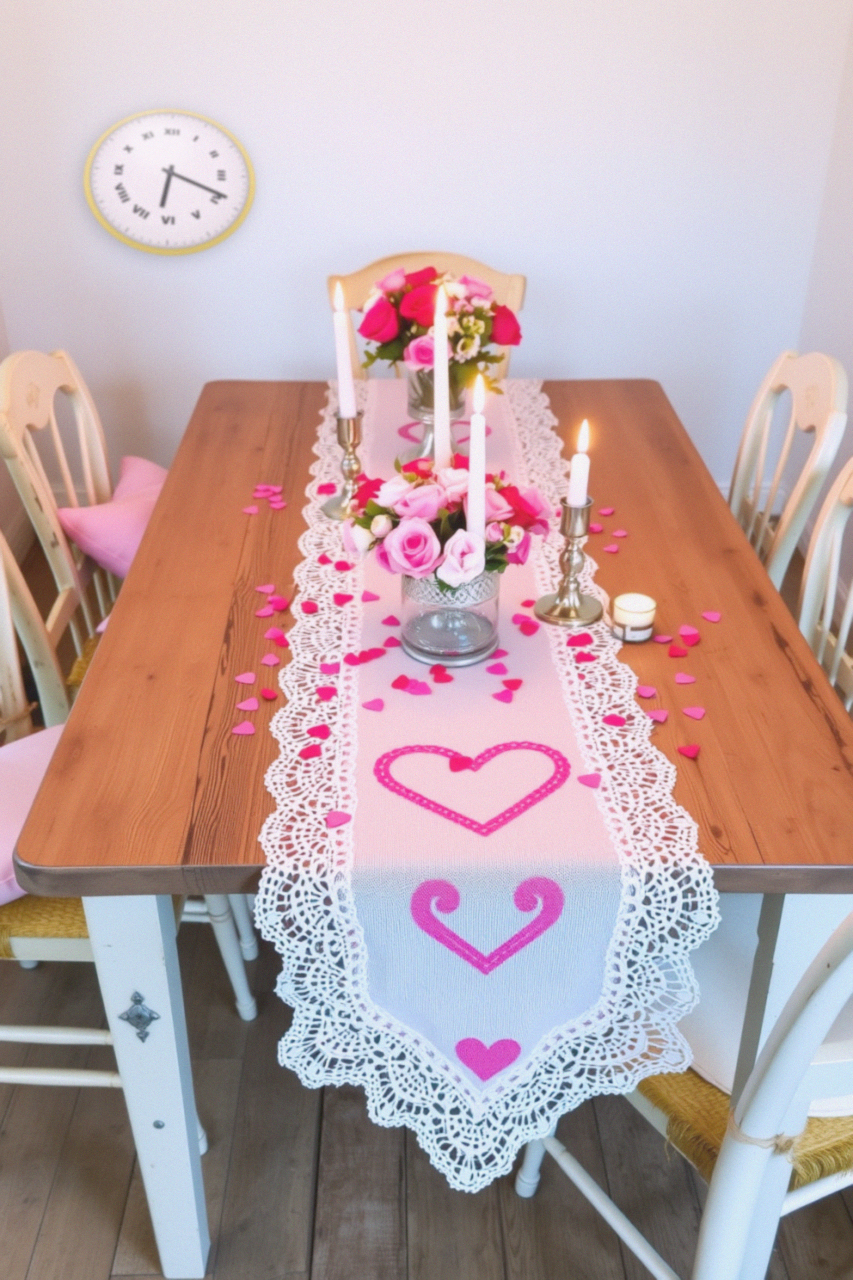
6.19
